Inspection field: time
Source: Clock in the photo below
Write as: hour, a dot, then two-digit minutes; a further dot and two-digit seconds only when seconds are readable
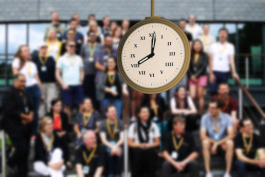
8.01
